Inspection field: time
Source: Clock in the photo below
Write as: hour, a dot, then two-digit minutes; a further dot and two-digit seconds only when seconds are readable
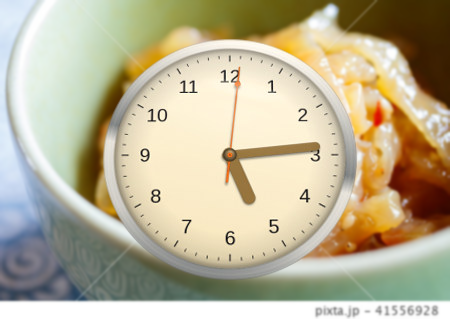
5.14.01
